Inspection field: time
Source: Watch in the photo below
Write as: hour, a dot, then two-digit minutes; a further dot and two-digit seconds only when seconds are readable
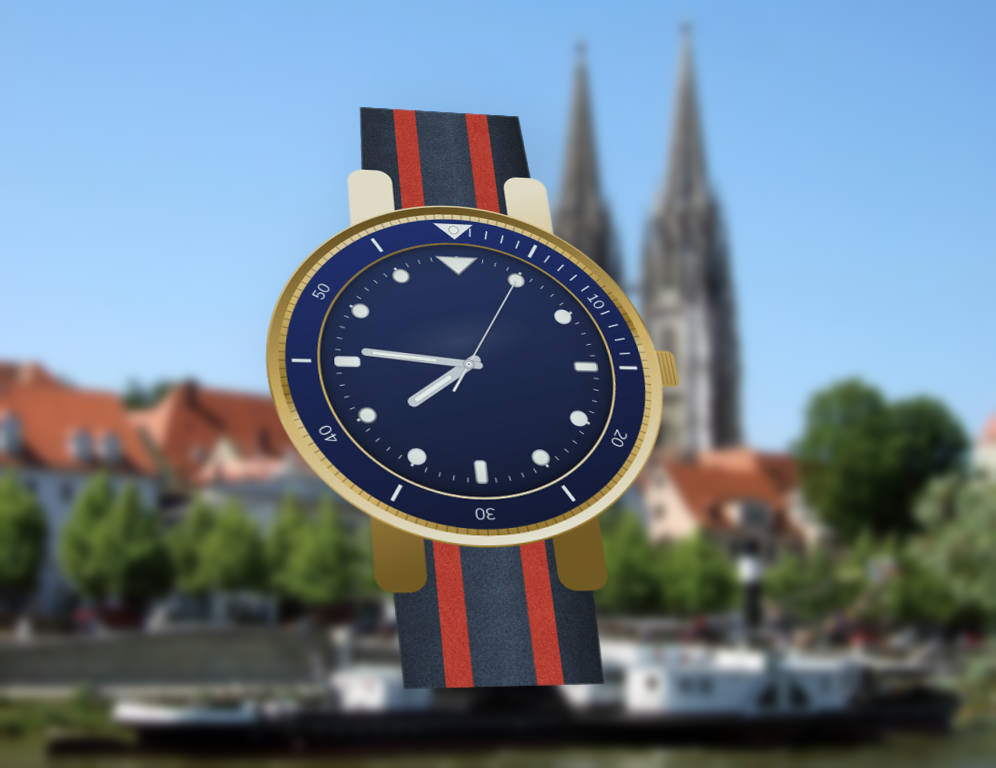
7.46.05
